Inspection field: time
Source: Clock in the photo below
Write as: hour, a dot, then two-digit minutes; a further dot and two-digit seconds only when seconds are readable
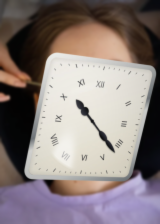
10.22
